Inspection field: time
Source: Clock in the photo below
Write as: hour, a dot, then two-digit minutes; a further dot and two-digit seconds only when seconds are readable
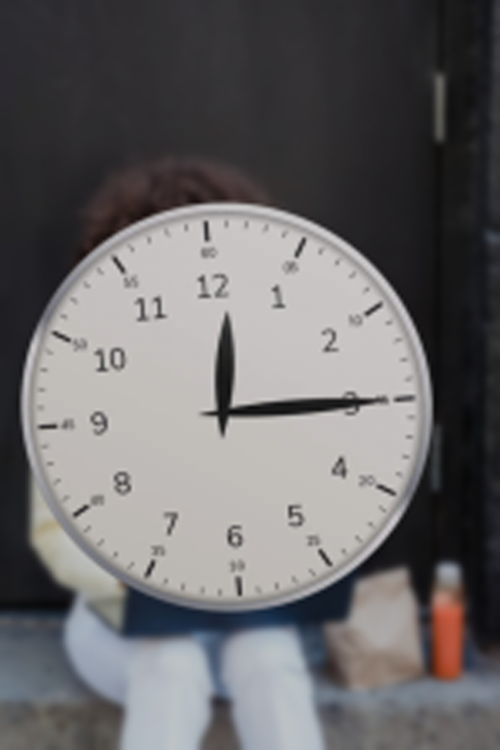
12.15
